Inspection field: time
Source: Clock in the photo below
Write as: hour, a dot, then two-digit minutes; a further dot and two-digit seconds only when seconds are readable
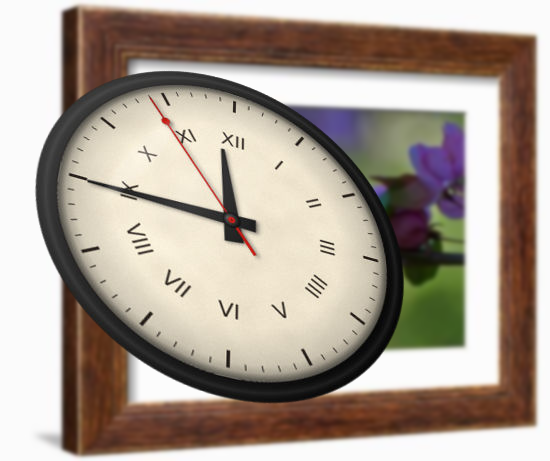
11.44.54
